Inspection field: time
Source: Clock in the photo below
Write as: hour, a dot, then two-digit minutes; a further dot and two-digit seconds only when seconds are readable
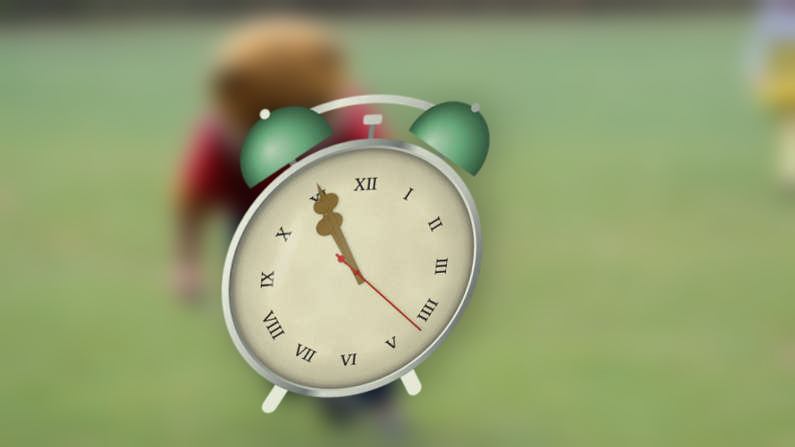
10.55.22
